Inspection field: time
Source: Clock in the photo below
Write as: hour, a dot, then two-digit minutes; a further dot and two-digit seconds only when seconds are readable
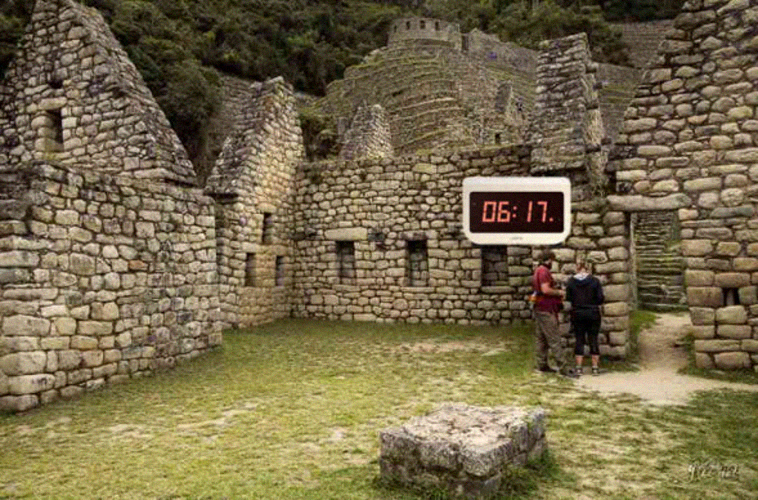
6.17
